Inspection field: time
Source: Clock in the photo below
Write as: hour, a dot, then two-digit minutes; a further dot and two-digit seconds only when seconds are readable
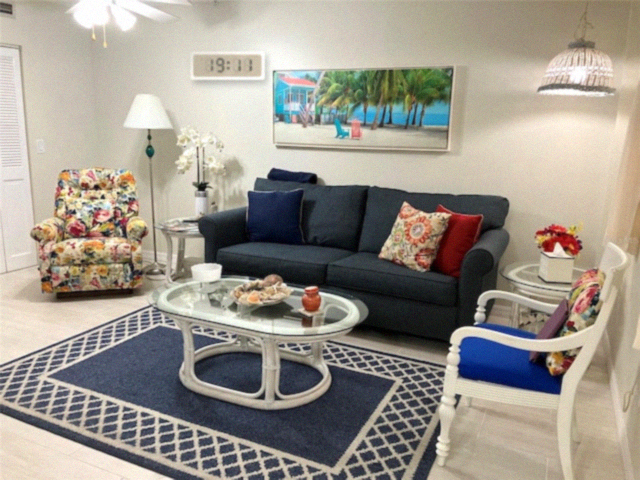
19.11
